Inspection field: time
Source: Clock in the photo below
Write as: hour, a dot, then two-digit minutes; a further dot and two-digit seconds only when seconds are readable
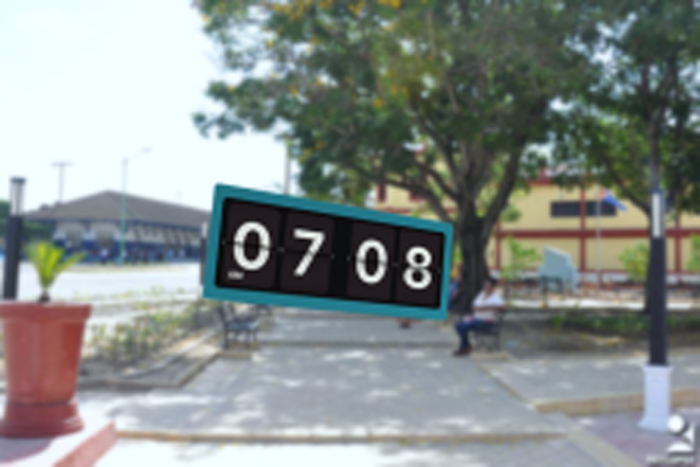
7.08
